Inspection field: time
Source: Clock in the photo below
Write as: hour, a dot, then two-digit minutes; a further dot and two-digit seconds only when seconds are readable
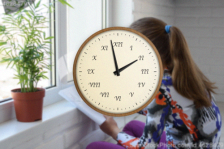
1.58
